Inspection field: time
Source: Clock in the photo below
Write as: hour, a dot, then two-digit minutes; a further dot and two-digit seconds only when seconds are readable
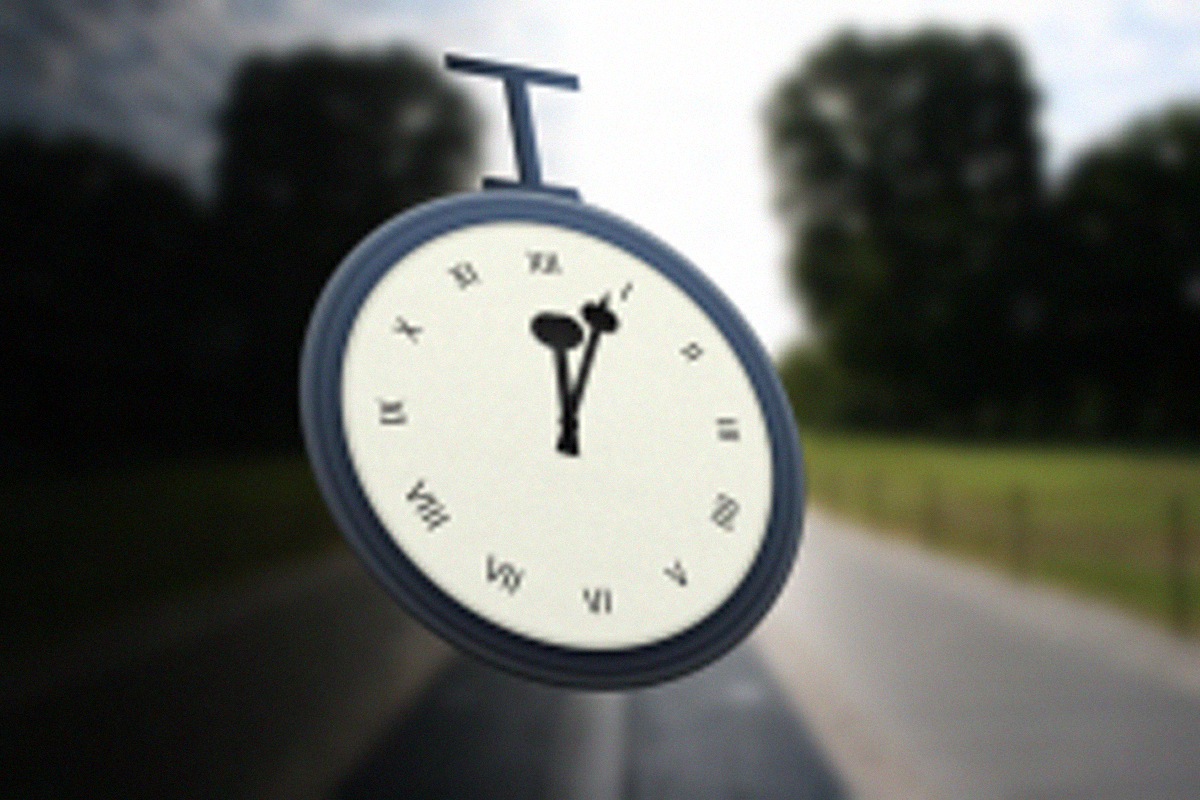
12.04
